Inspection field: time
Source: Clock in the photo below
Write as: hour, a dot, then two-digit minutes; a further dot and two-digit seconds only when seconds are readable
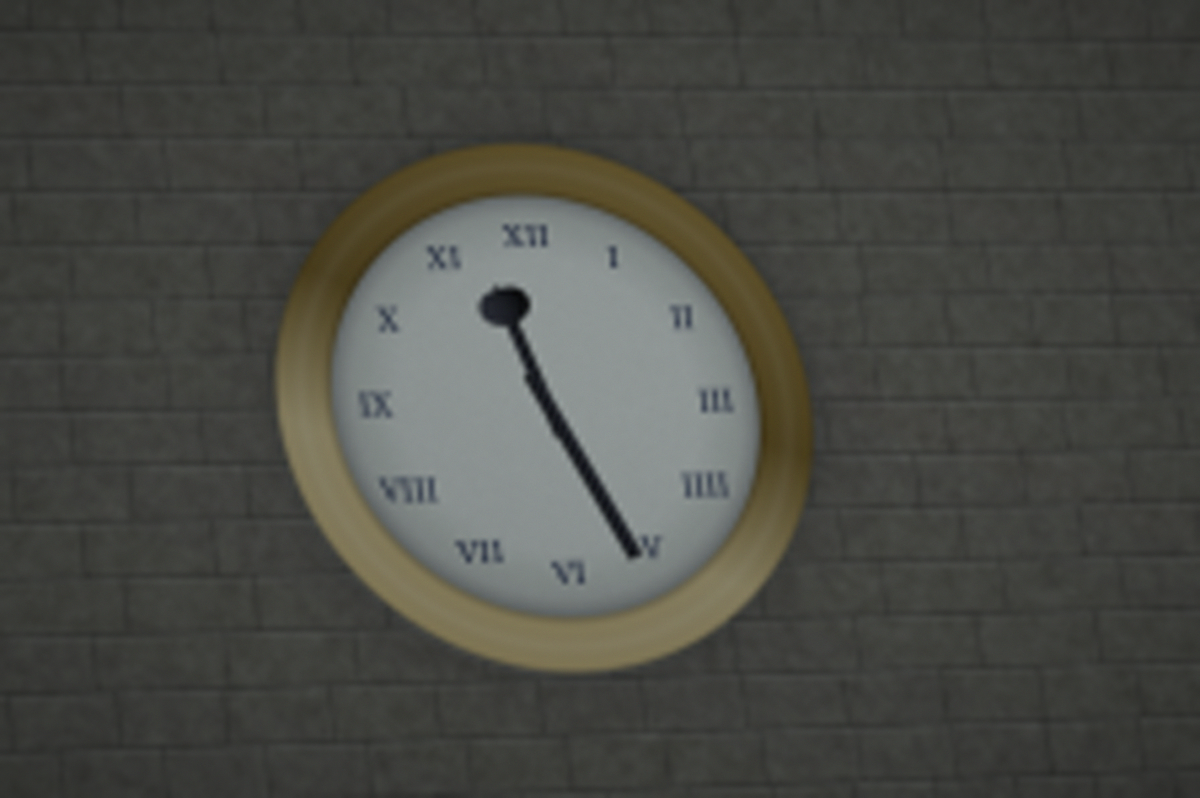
11.26
